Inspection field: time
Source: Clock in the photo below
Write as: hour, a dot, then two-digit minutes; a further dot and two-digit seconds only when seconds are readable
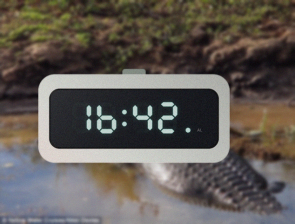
16.42
